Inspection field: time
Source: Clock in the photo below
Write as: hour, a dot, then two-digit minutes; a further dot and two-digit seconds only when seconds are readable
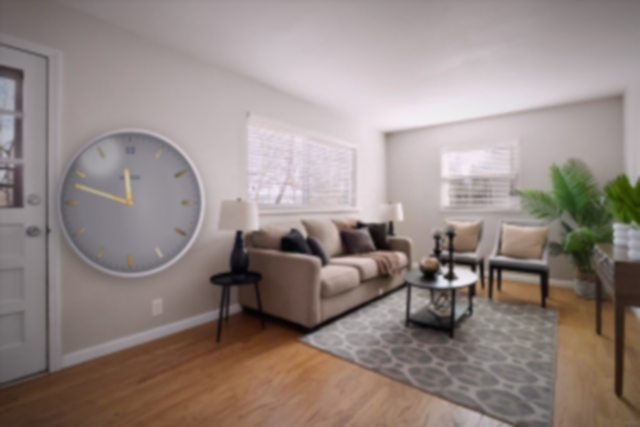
11.48
